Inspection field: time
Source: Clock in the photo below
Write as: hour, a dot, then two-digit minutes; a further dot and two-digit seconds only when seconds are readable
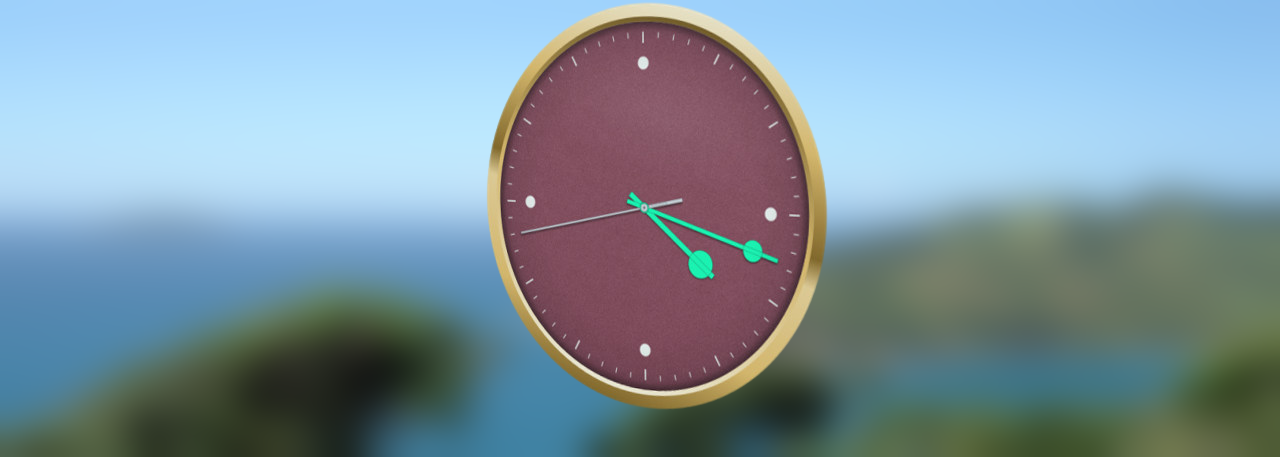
4.17.43
